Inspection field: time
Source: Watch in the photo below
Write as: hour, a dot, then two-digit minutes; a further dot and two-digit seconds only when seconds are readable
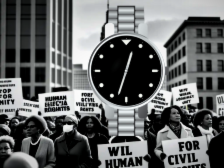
12.33
